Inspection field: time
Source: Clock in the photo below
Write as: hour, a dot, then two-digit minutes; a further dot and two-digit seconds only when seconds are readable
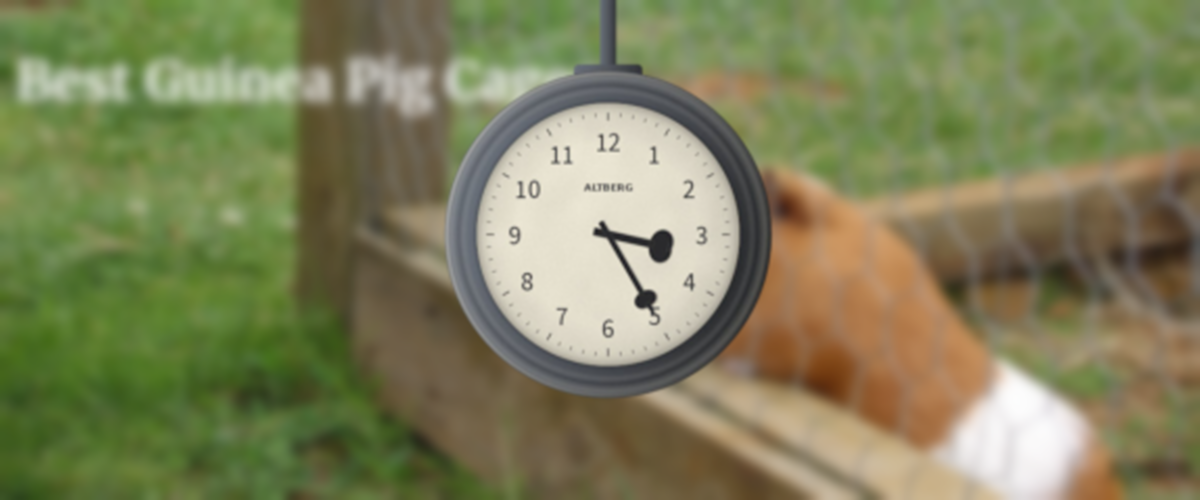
3.25
